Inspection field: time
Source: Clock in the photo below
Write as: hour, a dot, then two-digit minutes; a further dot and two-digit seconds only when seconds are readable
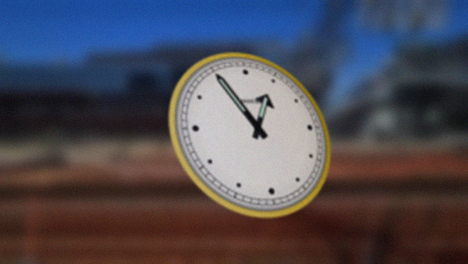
12.55
